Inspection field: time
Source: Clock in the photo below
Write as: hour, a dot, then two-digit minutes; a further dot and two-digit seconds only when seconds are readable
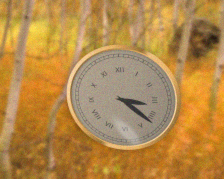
3.22
